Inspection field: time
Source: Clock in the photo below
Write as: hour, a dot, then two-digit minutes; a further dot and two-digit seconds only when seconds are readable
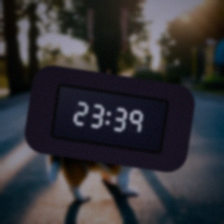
23.39
